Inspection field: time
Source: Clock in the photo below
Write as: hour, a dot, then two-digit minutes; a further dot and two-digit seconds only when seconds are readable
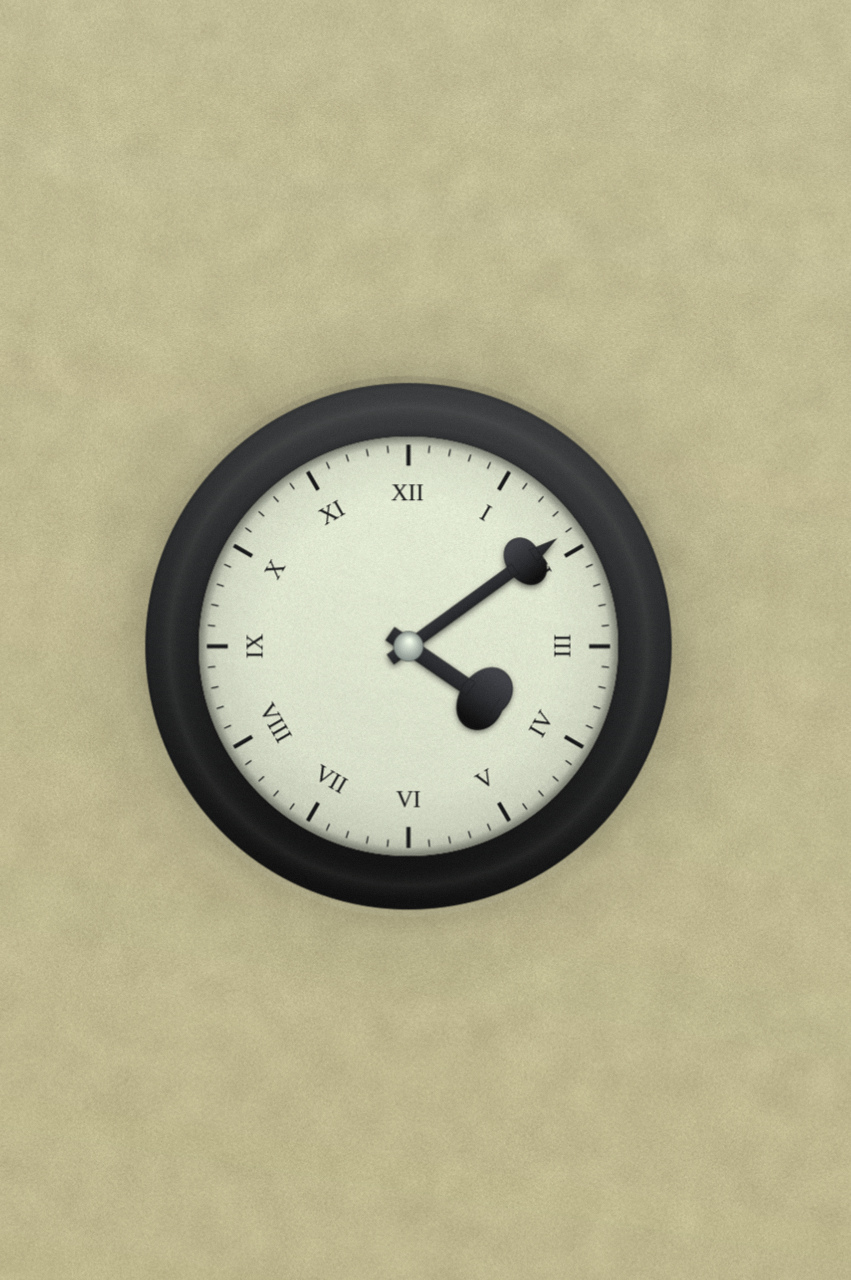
4.09
